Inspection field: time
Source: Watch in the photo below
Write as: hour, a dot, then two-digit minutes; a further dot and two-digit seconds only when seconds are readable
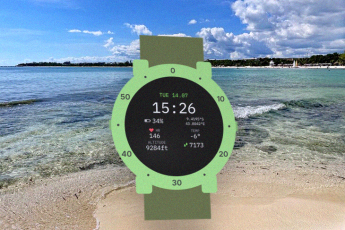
15.26
